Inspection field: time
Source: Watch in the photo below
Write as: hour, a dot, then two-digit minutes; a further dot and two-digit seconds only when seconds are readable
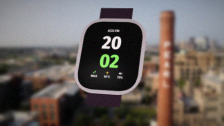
20.02
